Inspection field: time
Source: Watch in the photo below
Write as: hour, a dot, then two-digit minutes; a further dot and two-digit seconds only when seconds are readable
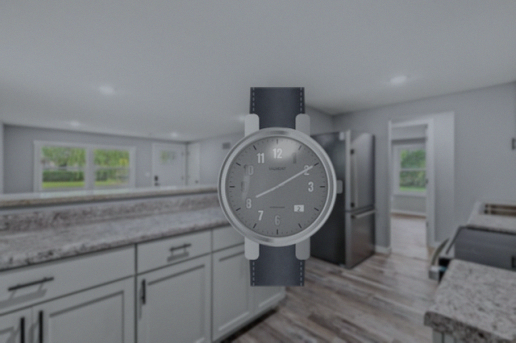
8.10
